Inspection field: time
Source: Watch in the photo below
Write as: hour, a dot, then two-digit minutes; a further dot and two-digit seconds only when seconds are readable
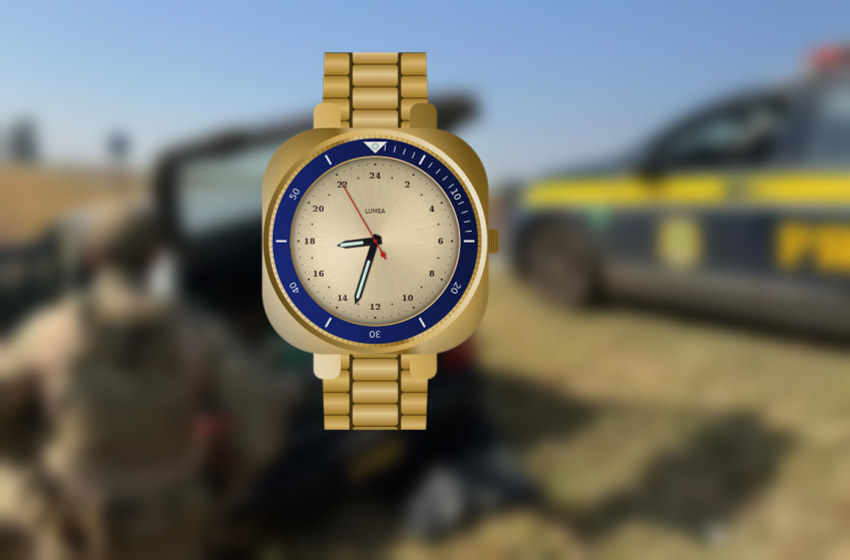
17.32.55
